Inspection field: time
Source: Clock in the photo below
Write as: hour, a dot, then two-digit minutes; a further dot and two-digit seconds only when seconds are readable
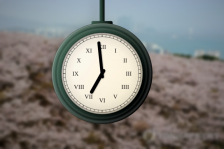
6.59
